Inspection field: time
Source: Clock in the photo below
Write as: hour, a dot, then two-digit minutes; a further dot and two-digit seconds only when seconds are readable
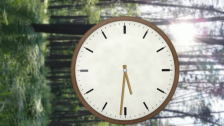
5.31
